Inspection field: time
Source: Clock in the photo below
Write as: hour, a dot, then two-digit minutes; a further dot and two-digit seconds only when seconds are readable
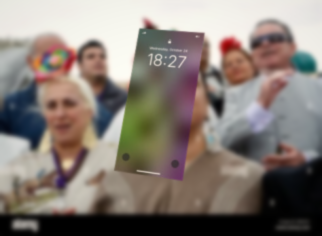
18.27
